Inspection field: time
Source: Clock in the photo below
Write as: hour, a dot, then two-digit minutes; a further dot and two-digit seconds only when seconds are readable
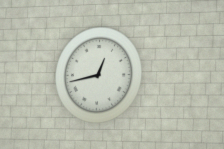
12.43
